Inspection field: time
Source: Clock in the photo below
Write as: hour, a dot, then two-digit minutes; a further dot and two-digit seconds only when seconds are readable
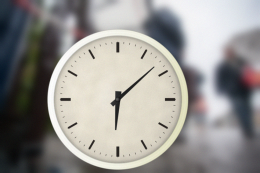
6.08
